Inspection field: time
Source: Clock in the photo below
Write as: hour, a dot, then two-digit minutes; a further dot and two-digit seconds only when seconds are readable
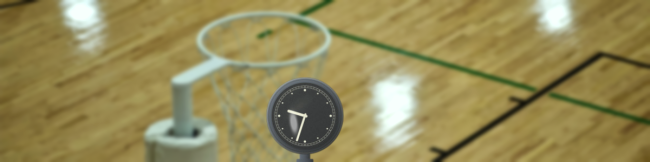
9.33
